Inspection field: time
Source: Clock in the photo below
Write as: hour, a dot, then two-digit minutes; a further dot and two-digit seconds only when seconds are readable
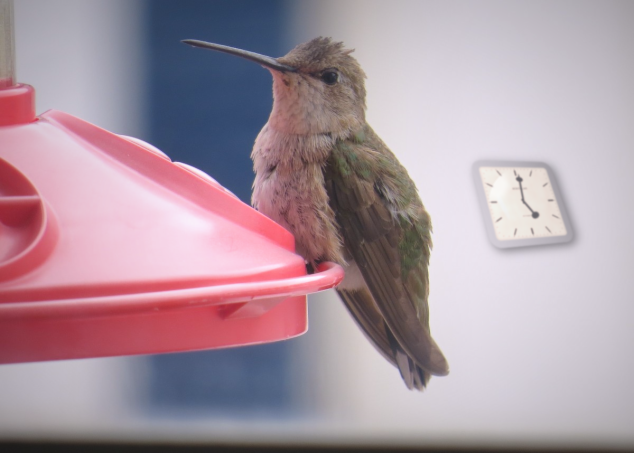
5.01
